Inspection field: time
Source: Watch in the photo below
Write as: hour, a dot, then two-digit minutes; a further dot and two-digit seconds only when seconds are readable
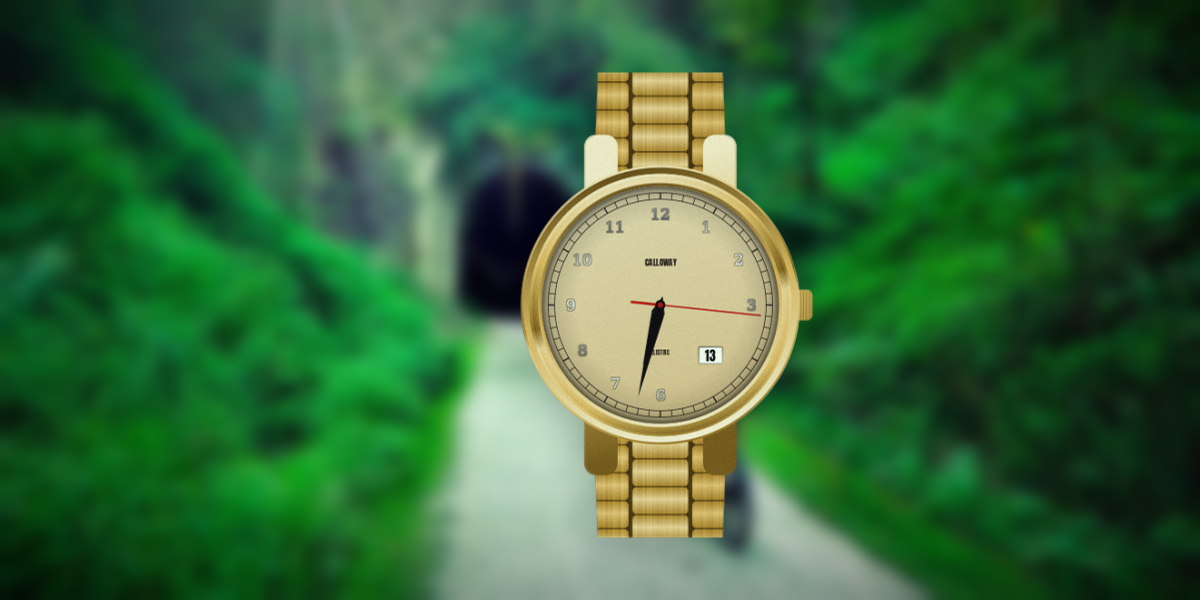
6.32.16
